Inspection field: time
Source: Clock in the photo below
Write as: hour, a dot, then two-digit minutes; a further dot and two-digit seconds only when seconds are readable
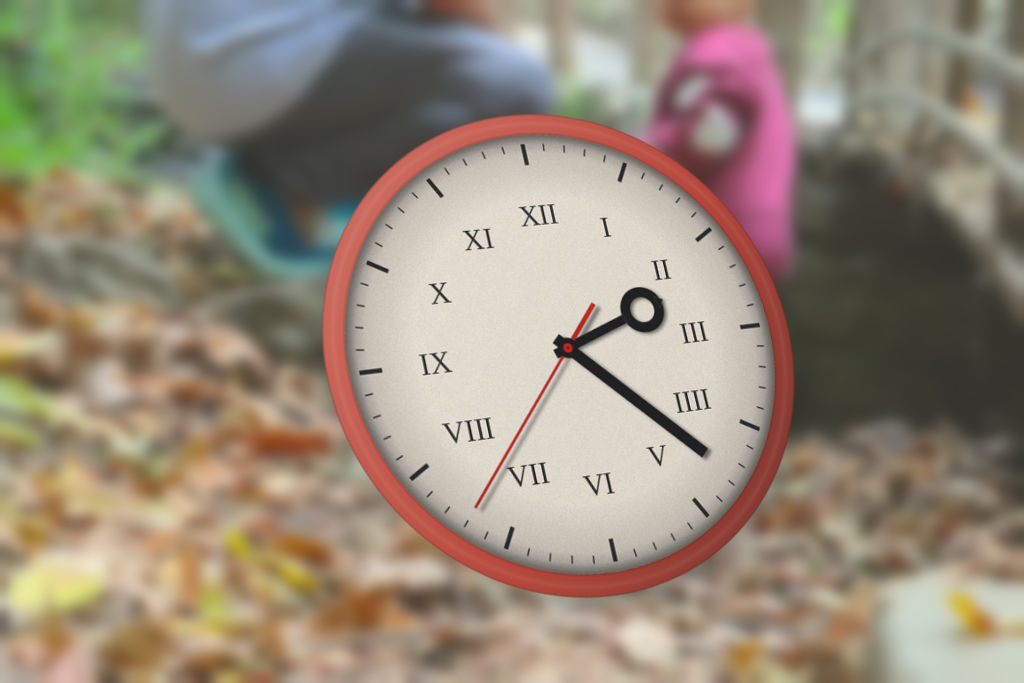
2.22.37
